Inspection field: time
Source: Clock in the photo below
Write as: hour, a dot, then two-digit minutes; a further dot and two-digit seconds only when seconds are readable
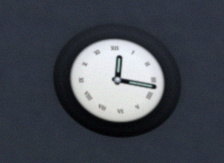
12.17
